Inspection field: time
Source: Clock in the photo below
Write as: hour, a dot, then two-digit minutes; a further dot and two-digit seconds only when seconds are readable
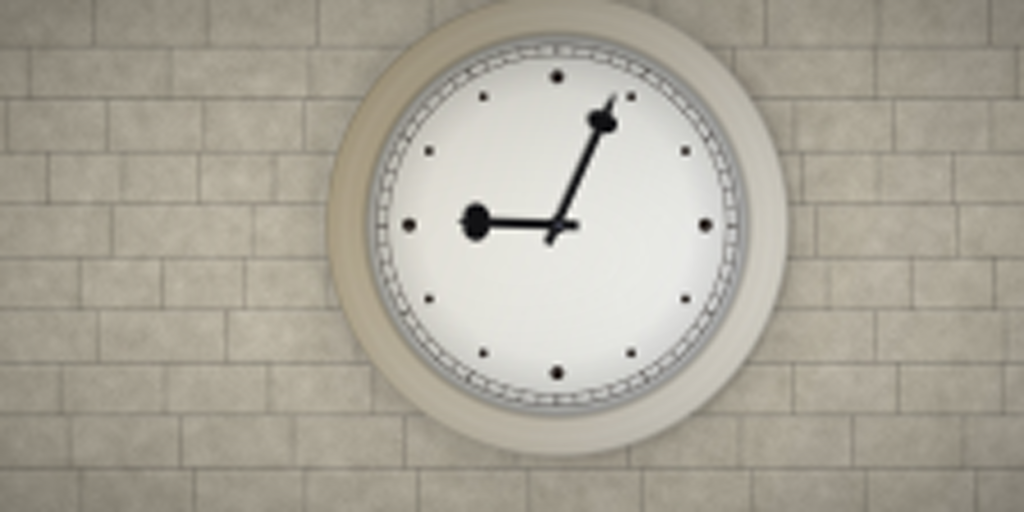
9.04
